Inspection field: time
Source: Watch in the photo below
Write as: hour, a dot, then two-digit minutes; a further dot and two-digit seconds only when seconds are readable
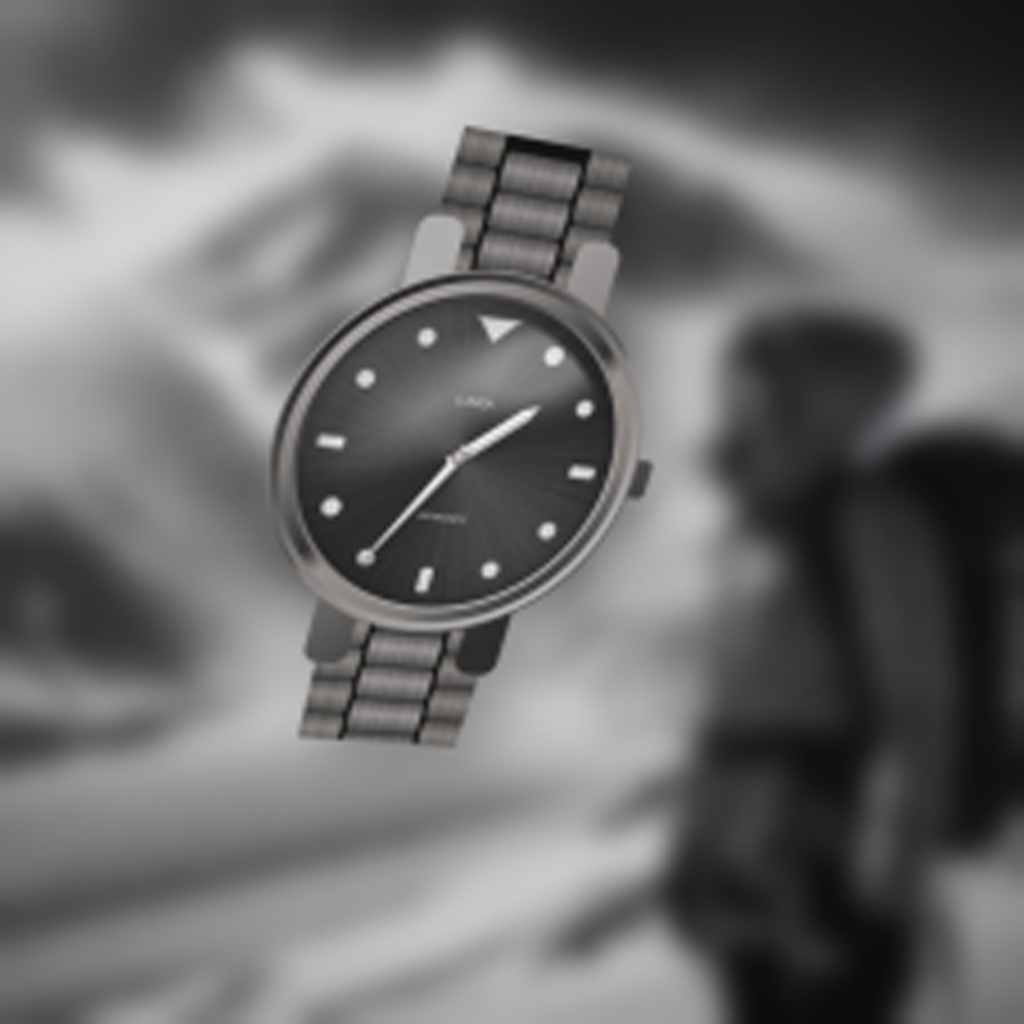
1.35
